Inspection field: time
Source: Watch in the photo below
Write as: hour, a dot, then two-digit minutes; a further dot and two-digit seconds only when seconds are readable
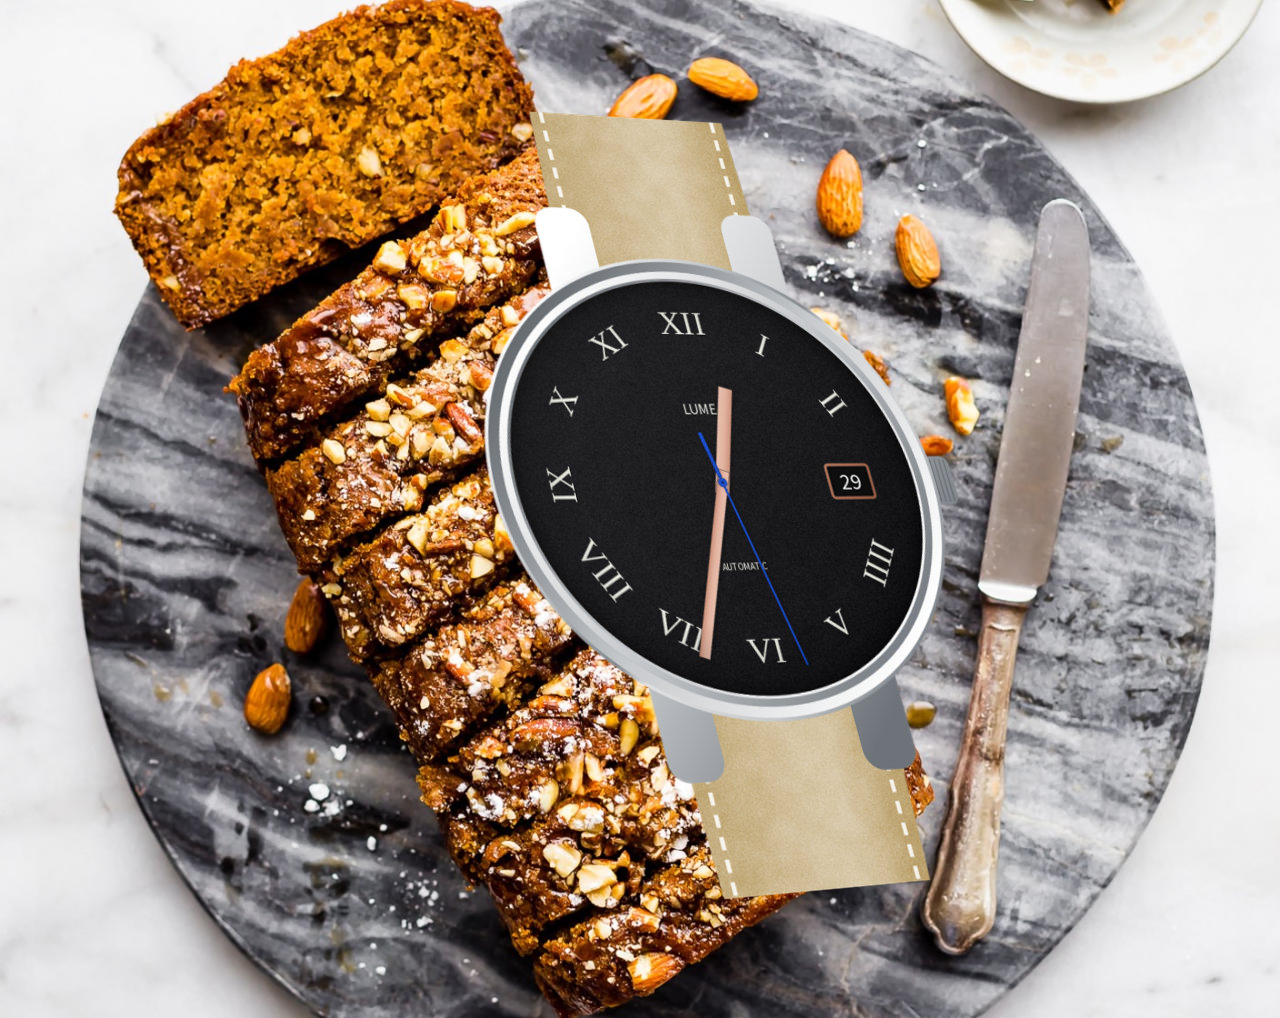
12.33.28
